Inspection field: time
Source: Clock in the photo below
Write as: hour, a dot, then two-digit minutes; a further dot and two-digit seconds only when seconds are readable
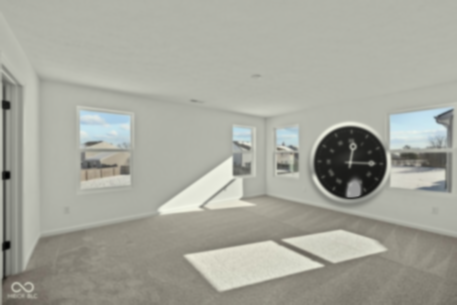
12.15
